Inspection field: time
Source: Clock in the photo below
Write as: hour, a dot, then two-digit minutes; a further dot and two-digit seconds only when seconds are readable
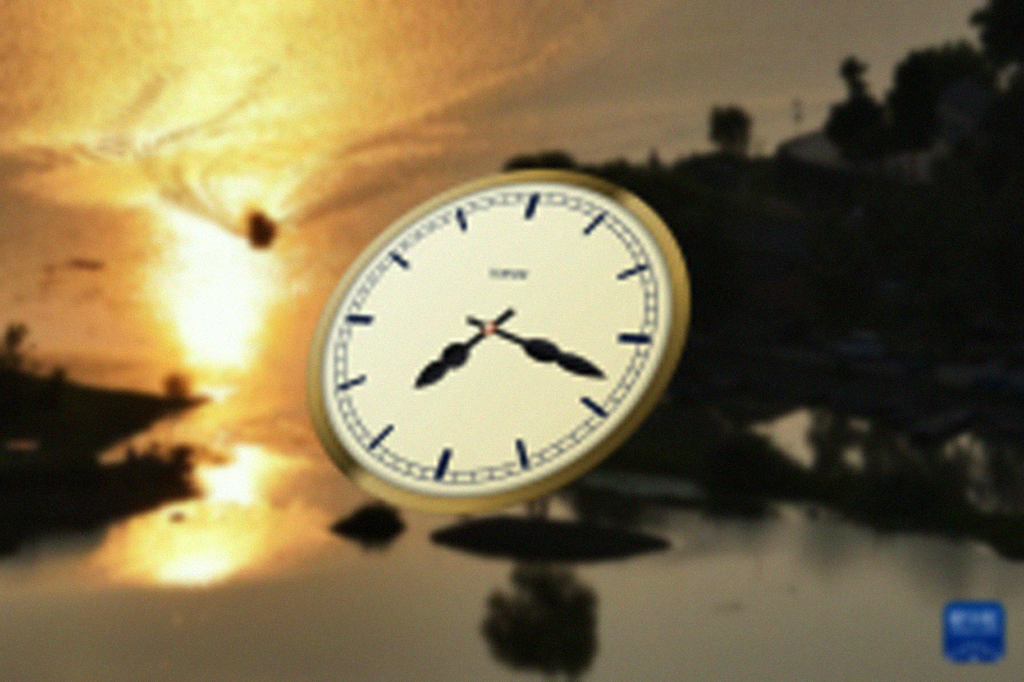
7.18
